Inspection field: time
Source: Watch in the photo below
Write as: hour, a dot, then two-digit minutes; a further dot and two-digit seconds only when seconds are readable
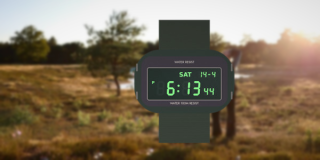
6.13.44
